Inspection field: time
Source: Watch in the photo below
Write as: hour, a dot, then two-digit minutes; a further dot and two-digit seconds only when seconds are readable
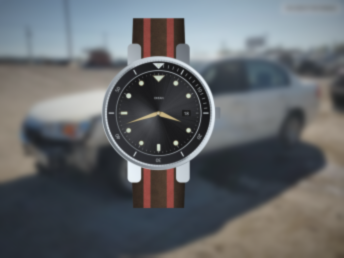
3.42
